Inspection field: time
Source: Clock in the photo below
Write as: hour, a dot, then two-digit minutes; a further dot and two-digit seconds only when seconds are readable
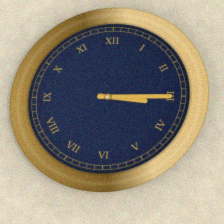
3.15
